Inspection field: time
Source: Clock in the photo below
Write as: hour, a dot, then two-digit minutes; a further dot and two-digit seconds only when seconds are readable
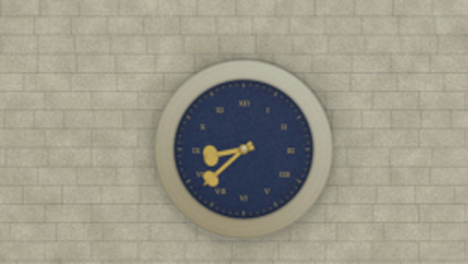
8.38
